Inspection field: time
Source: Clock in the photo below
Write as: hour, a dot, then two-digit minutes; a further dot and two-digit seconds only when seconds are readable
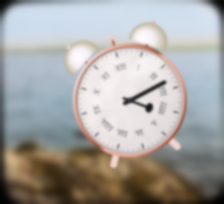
4.13
